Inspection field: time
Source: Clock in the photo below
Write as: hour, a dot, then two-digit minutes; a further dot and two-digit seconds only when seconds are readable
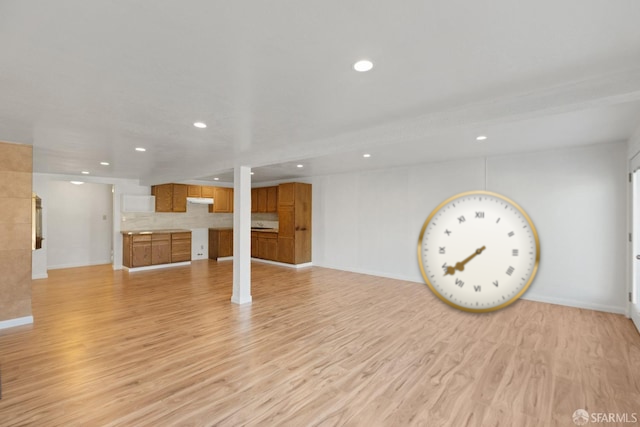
7.39
